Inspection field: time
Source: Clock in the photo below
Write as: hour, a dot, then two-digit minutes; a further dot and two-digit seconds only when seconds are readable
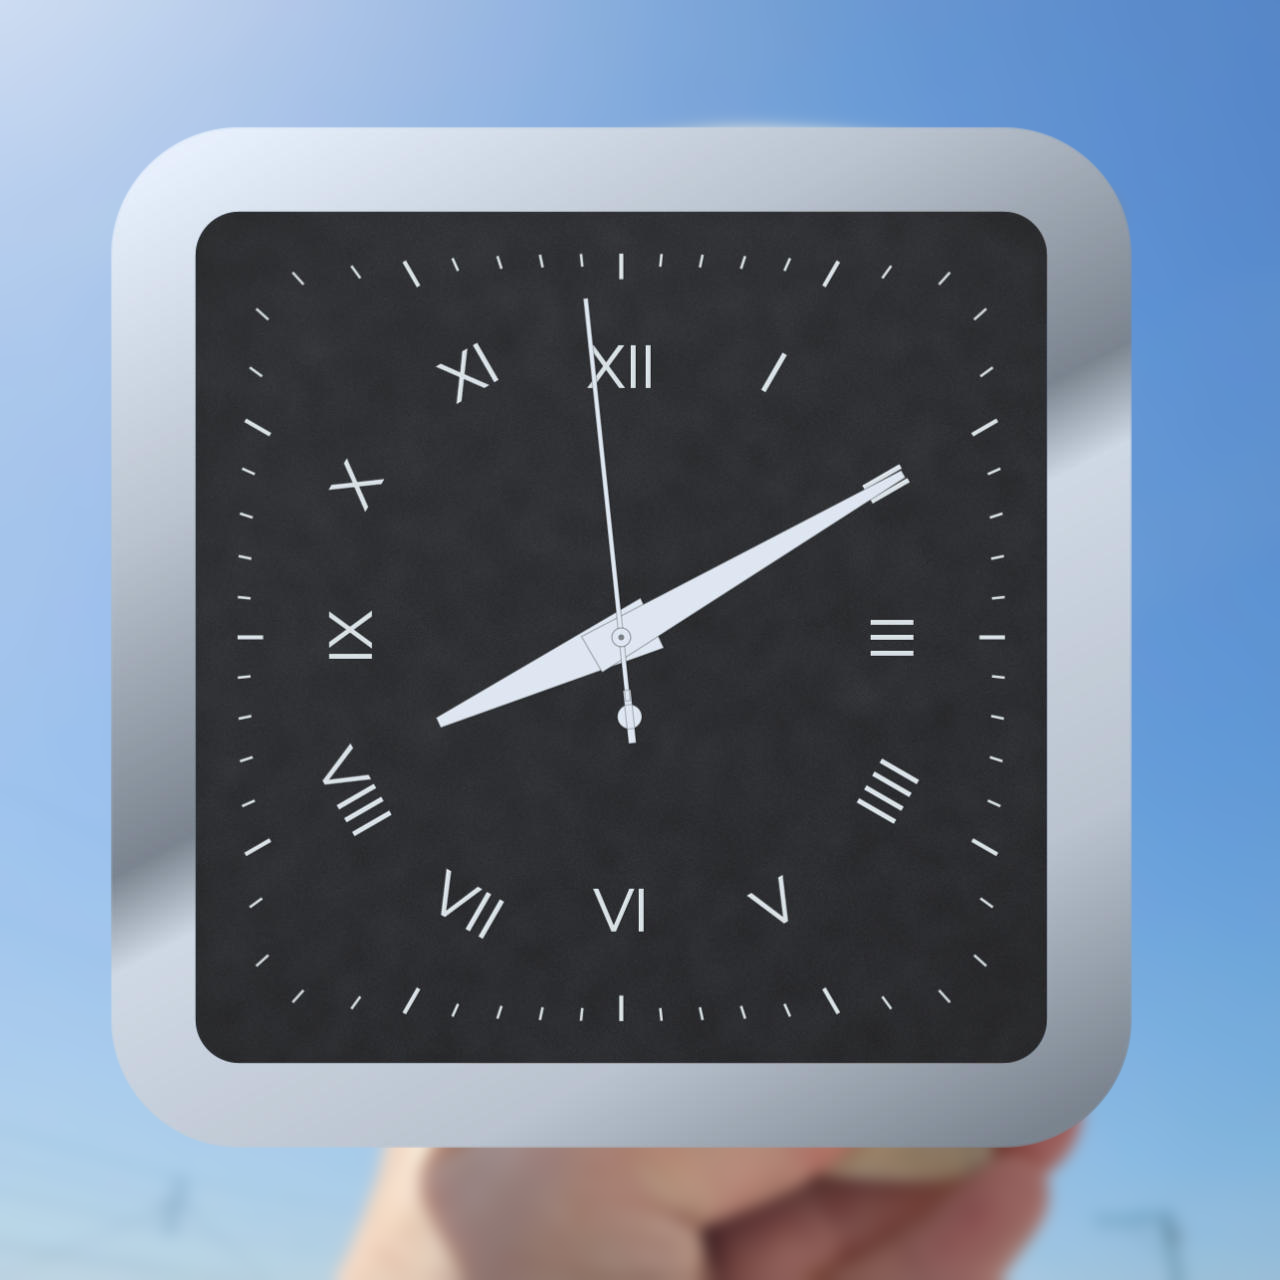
8.09.59
